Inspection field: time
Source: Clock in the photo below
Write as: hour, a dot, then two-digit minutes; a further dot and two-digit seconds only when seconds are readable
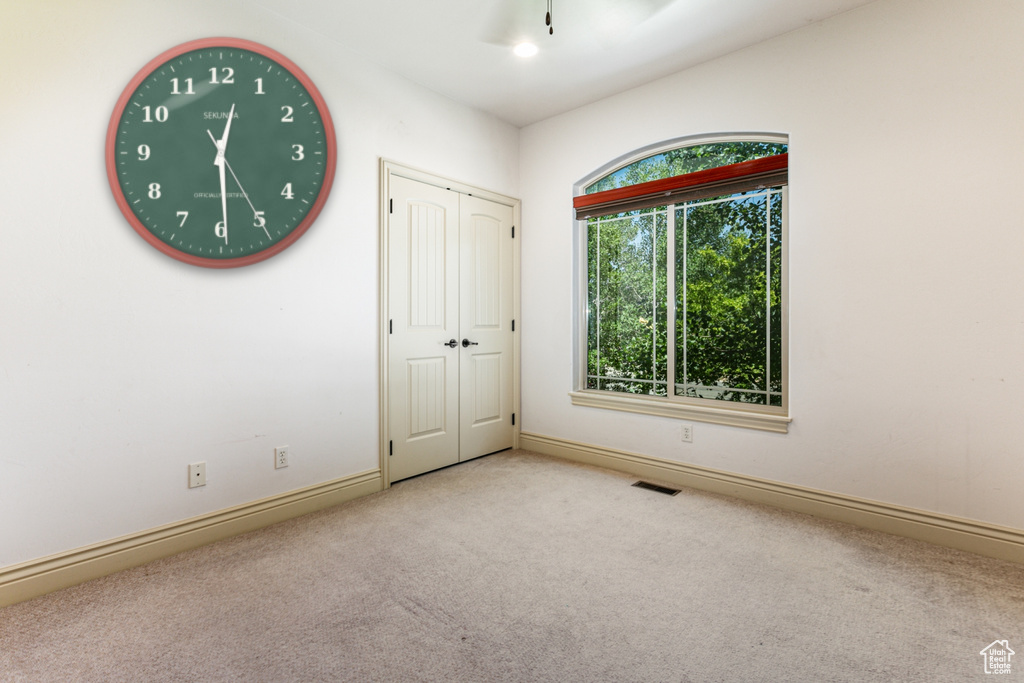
12.29.25
